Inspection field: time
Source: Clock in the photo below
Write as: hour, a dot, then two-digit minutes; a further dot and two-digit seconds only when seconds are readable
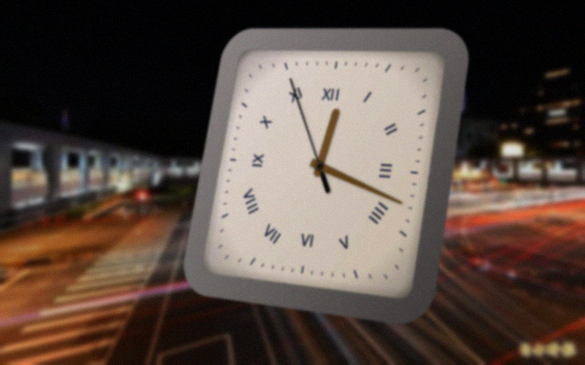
12.17.55
